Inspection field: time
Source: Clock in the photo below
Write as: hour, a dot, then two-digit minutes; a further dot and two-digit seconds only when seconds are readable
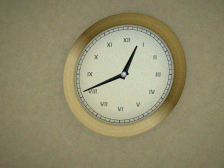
12.41
